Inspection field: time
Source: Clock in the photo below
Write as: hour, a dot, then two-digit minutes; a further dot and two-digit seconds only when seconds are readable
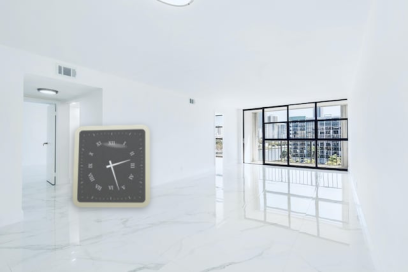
2.27
